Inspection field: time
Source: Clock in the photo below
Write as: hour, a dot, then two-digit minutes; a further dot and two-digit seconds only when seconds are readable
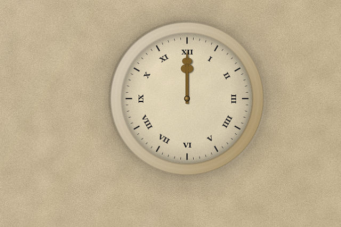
12.00
